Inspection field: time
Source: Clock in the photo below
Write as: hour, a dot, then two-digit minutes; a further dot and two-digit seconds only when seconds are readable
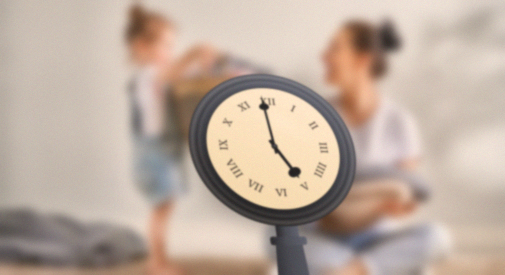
4.59
